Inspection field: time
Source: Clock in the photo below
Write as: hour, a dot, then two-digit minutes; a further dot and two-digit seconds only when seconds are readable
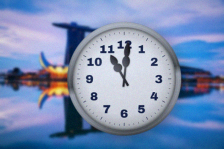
11.01
